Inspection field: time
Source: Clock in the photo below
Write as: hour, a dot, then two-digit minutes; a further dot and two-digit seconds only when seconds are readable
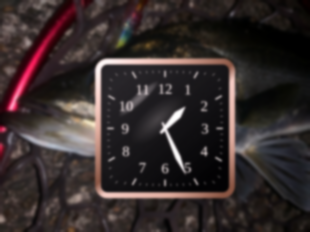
1.26
